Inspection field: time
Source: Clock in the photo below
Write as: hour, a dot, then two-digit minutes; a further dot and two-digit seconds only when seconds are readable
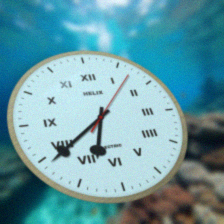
6.39.07
